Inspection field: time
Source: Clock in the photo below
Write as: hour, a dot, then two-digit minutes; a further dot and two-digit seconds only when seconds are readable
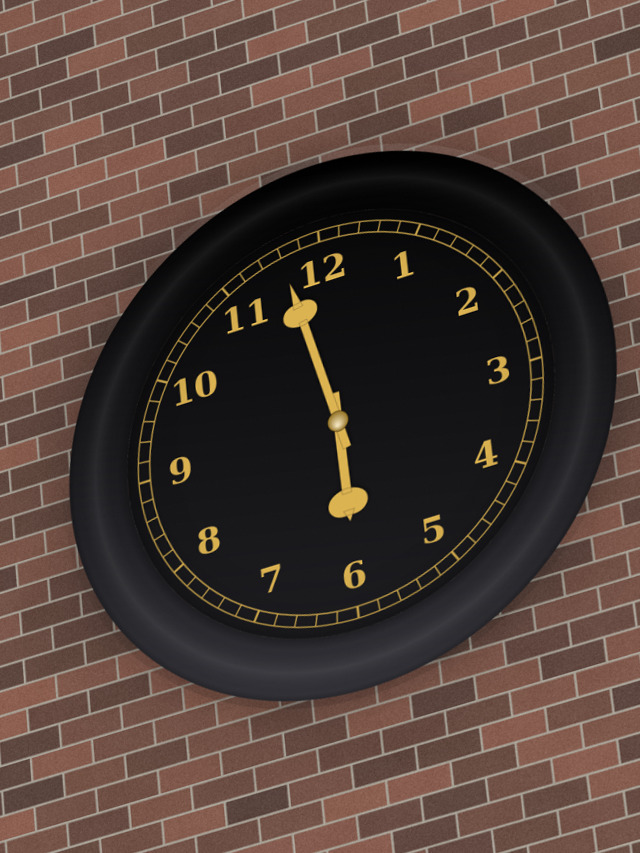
5.58
